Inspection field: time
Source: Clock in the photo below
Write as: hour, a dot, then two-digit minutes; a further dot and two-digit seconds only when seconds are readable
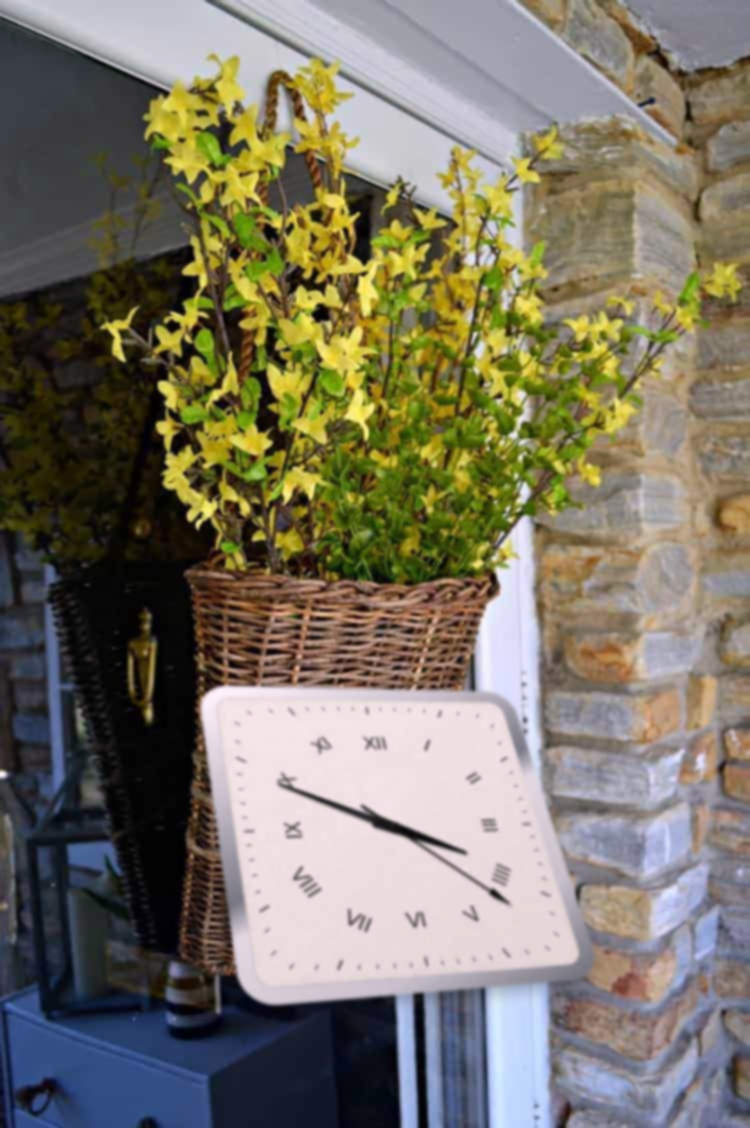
3.49.22
